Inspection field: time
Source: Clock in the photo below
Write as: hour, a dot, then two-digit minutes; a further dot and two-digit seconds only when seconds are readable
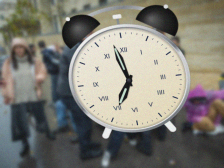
6.58
